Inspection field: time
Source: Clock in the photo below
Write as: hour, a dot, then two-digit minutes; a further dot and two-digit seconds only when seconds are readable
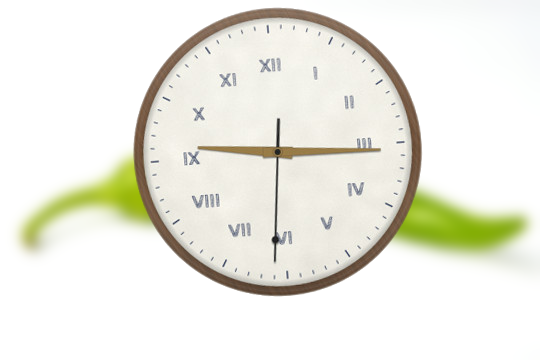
9.15.31
